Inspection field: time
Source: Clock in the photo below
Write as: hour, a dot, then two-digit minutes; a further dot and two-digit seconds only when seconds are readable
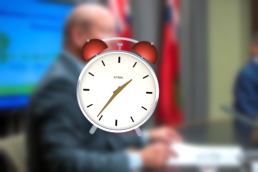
1.36
